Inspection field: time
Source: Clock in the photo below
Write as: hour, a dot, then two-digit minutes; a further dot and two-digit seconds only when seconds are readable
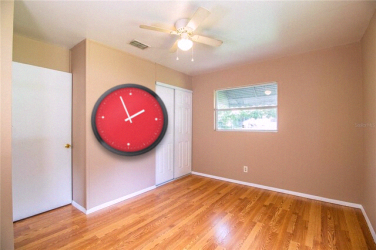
1.56
